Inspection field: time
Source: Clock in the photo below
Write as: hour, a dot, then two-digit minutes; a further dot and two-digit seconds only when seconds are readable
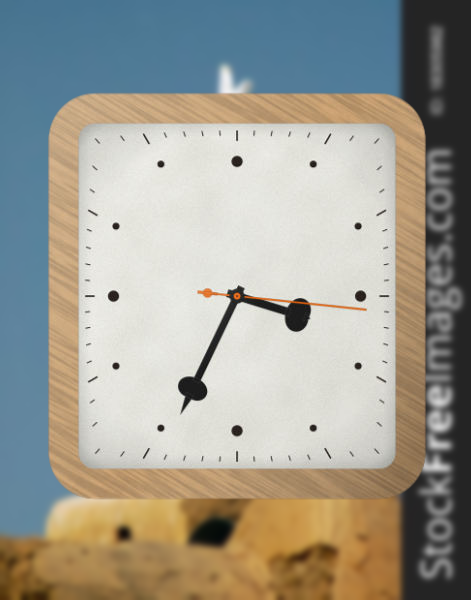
3.34.16
